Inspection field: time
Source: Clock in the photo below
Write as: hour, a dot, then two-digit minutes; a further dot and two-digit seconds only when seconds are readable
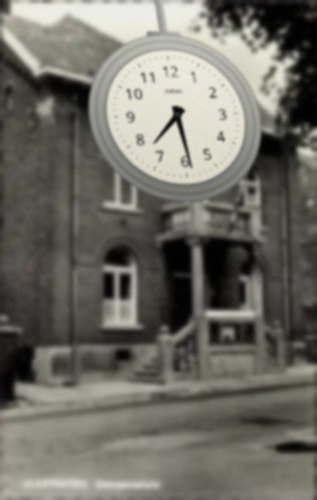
7.29
